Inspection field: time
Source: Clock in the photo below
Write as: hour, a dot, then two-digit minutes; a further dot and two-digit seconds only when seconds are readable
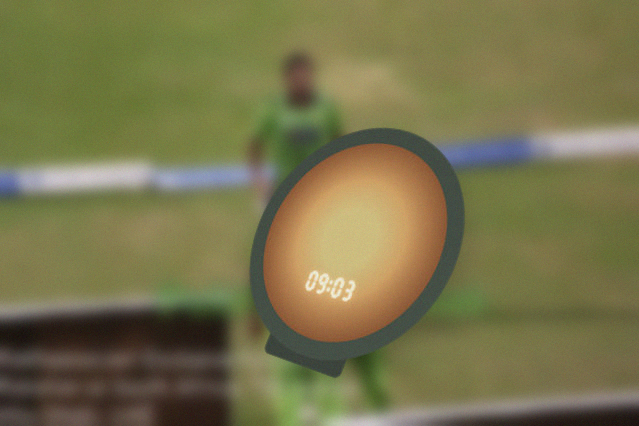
9.03
